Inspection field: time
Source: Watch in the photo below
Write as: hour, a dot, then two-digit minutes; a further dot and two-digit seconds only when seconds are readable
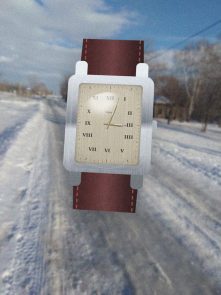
3.03
